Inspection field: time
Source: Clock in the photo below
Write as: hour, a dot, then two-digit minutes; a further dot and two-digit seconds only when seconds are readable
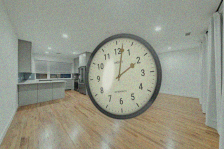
2.02
